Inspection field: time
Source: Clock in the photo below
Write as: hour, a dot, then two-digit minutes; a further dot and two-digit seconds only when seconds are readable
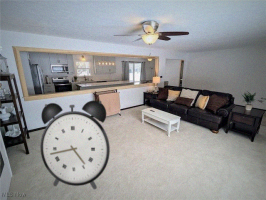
4.43
